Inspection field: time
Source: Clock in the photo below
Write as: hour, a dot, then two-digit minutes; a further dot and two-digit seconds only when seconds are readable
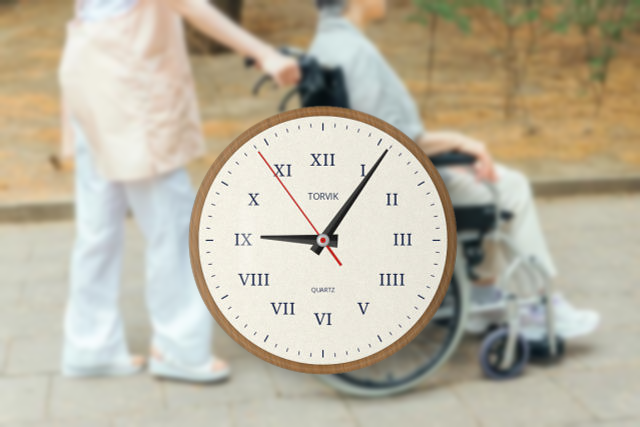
9.05.54
